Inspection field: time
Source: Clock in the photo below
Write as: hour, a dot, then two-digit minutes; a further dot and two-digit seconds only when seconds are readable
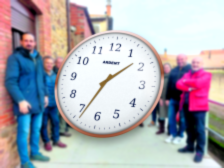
1.34
